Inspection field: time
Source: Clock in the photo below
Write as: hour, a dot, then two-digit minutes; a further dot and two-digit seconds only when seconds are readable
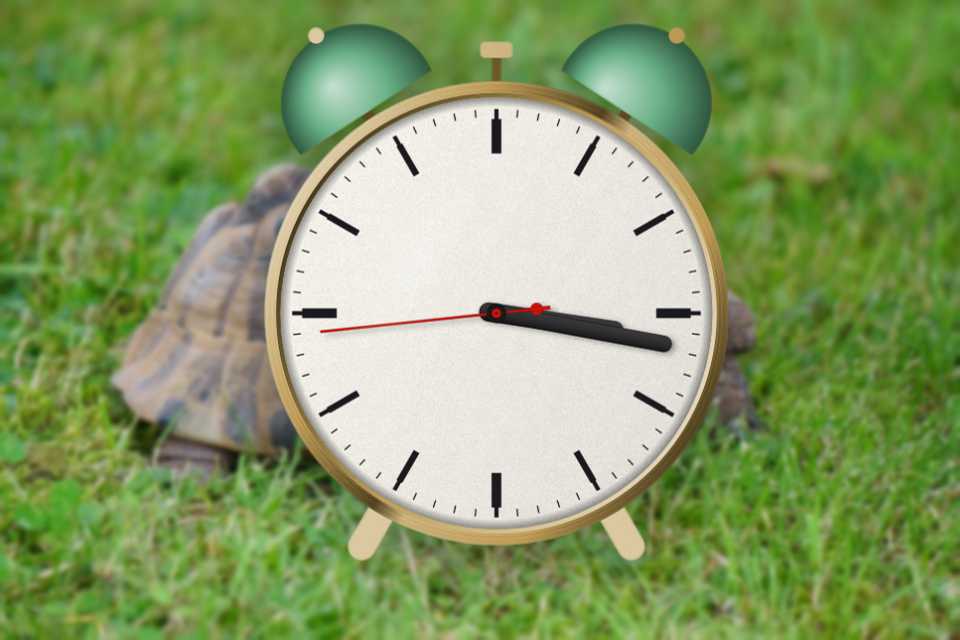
3.16.44
